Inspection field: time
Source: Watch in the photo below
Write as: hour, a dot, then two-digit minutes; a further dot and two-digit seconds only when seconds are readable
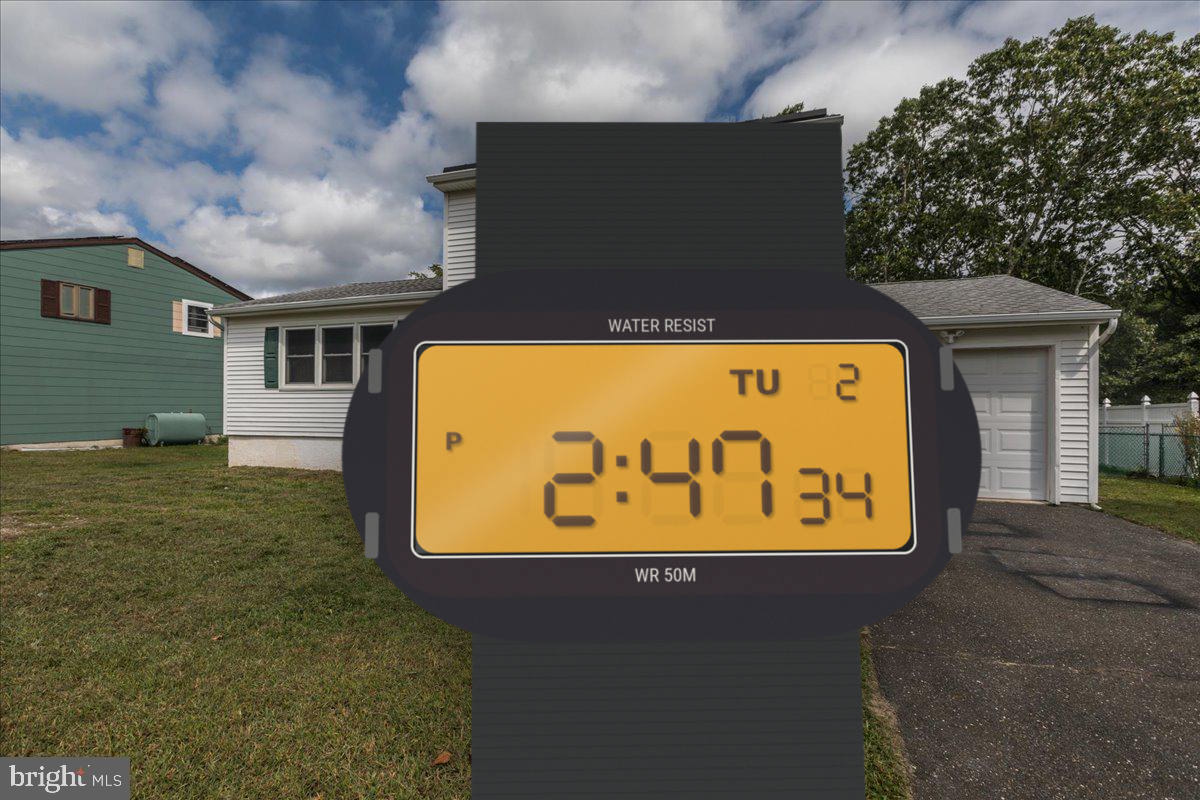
2.47.34
